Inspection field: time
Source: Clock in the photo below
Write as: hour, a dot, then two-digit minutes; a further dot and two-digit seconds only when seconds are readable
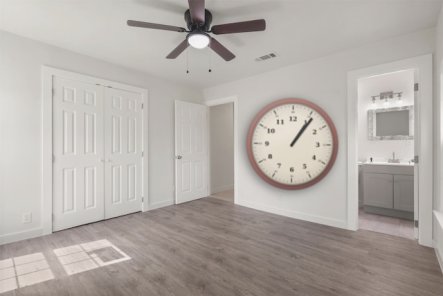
1.06
